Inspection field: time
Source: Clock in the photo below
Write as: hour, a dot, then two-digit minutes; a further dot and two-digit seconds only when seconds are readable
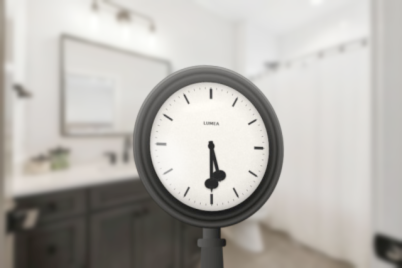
5.30
